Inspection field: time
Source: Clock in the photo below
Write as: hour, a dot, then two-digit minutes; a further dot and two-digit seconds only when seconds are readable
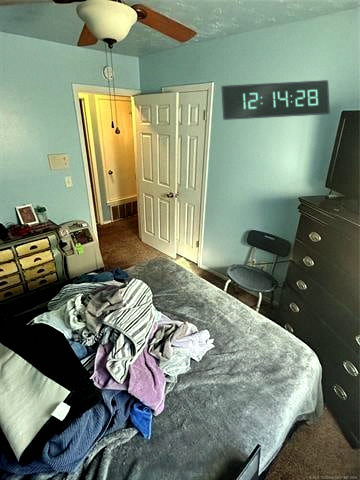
12.14.28
